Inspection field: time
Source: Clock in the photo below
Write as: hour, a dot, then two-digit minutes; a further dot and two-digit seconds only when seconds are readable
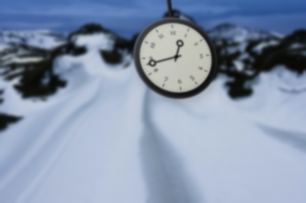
12.43
